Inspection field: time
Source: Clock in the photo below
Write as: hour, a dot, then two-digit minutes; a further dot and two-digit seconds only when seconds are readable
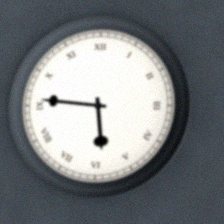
5.46
